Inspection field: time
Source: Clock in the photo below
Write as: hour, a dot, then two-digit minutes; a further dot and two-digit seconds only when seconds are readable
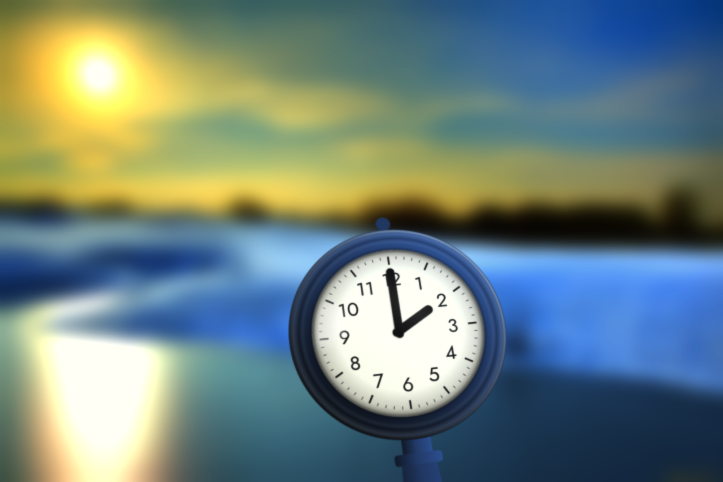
2.00
